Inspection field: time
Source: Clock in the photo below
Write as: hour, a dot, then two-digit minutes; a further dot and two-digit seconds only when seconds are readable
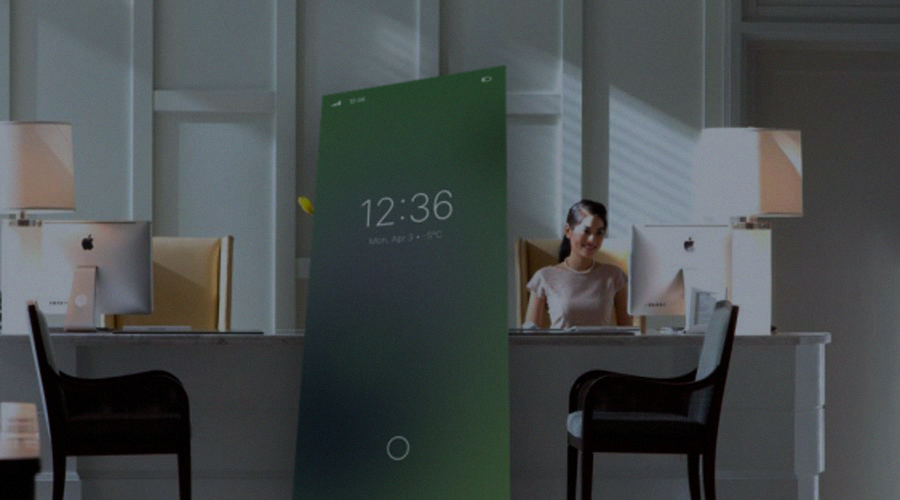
12.36
